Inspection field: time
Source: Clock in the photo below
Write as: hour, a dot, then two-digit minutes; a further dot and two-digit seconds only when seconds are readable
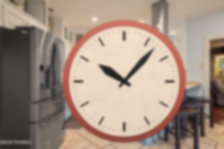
10.07
